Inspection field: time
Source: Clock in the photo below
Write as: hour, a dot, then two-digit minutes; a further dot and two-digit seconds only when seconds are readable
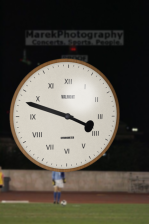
3.48
